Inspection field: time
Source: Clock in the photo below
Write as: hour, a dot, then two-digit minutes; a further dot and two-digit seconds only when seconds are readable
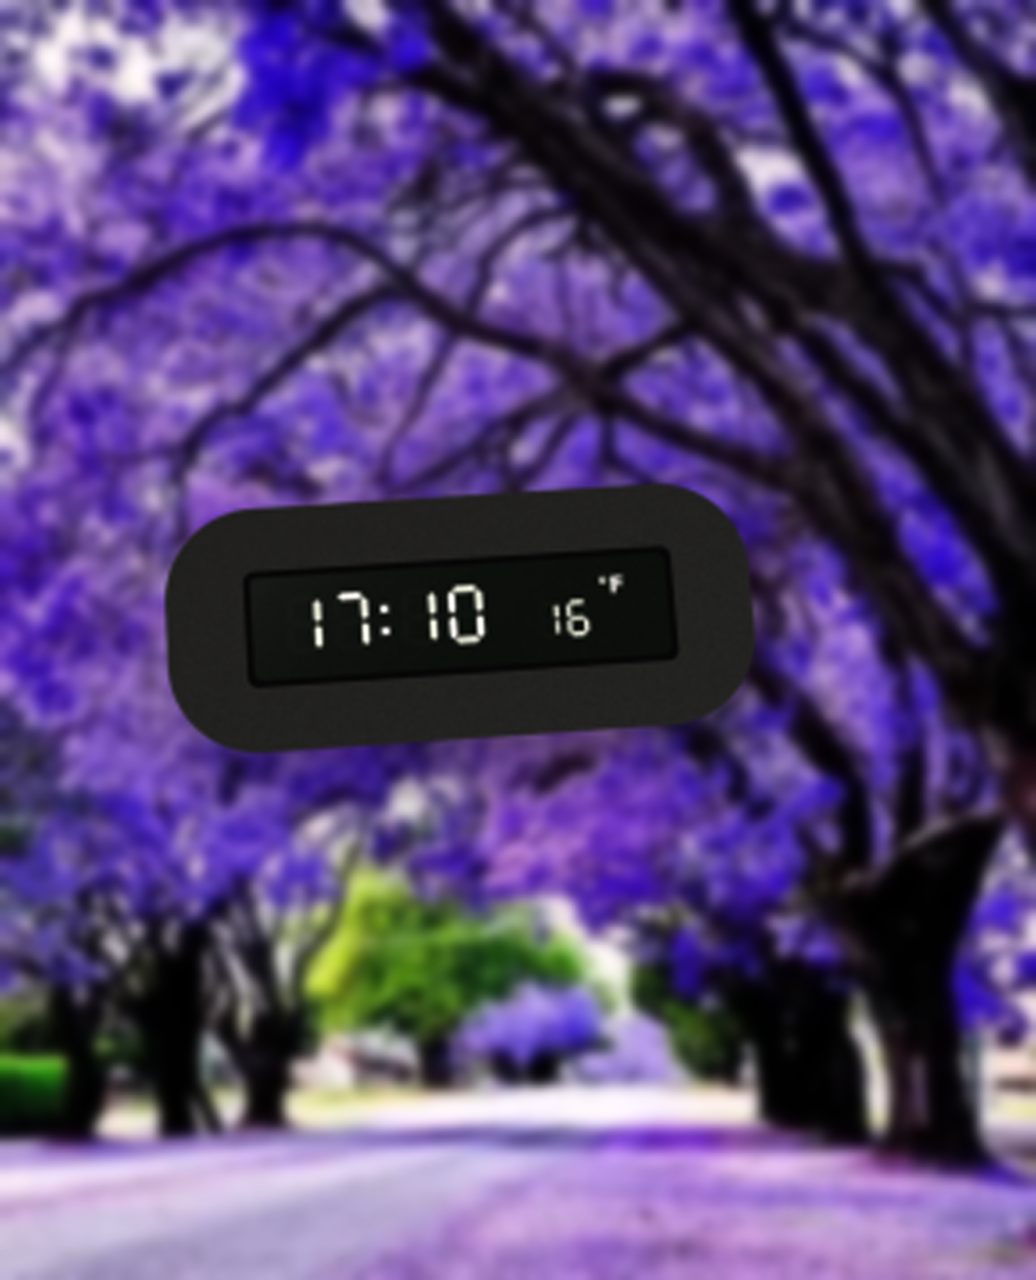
17.10
